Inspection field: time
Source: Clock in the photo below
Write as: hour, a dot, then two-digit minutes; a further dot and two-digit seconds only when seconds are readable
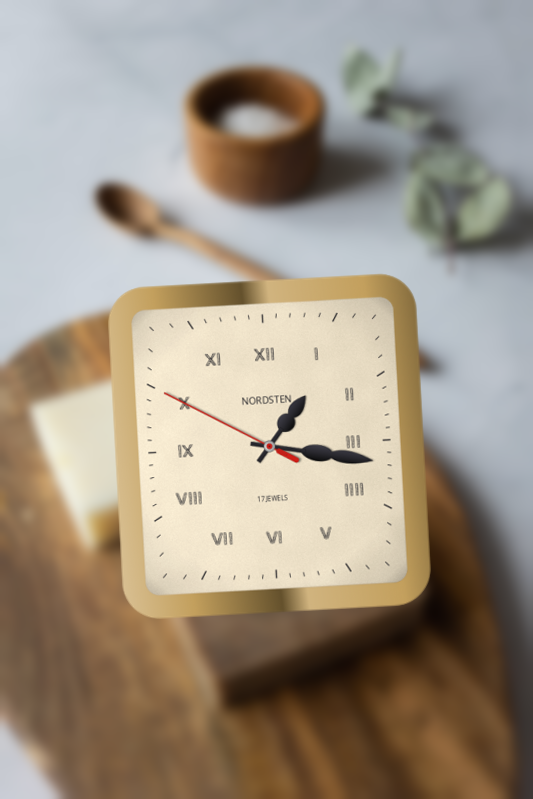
1.16.50
